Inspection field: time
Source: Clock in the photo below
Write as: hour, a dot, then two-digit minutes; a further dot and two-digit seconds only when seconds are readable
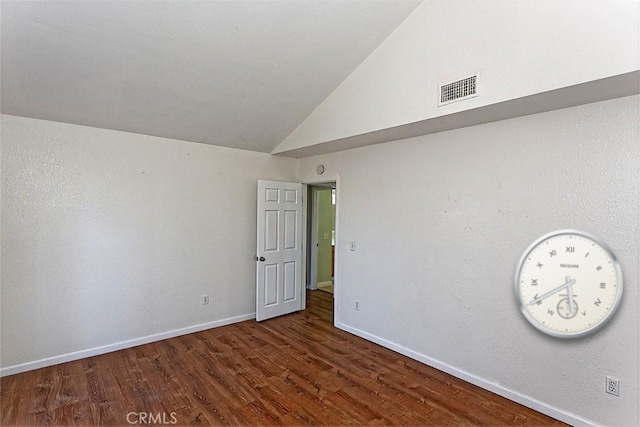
5.40
